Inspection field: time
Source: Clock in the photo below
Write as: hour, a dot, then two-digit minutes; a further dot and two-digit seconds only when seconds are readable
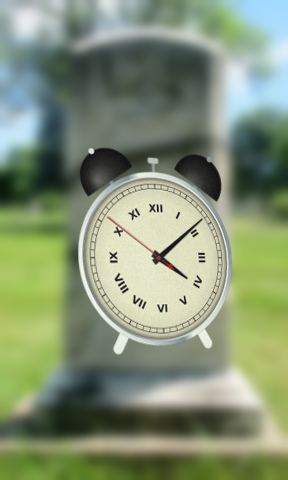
4.08.51
